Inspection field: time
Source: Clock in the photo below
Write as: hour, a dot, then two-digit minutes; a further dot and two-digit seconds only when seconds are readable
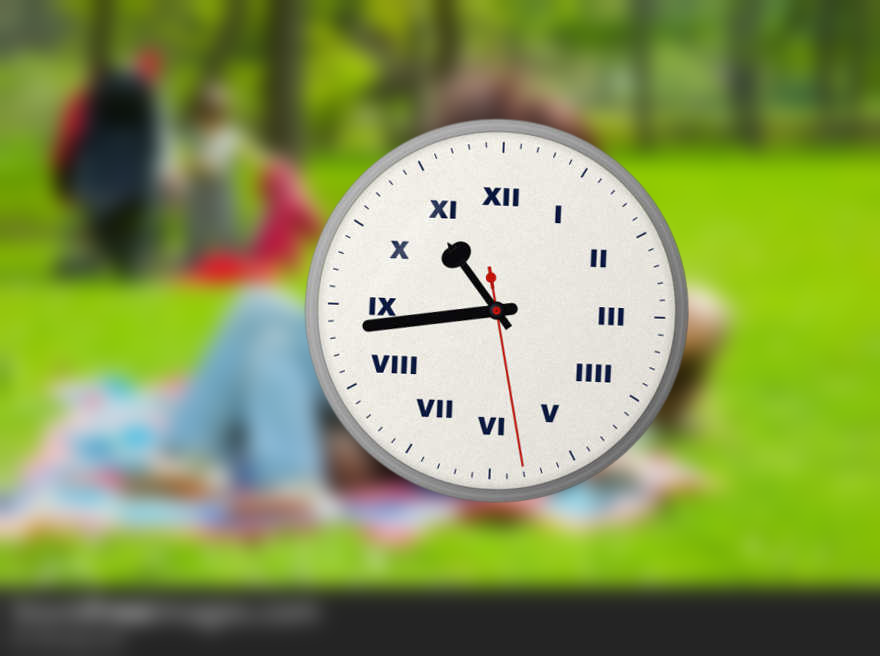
10.43.28
